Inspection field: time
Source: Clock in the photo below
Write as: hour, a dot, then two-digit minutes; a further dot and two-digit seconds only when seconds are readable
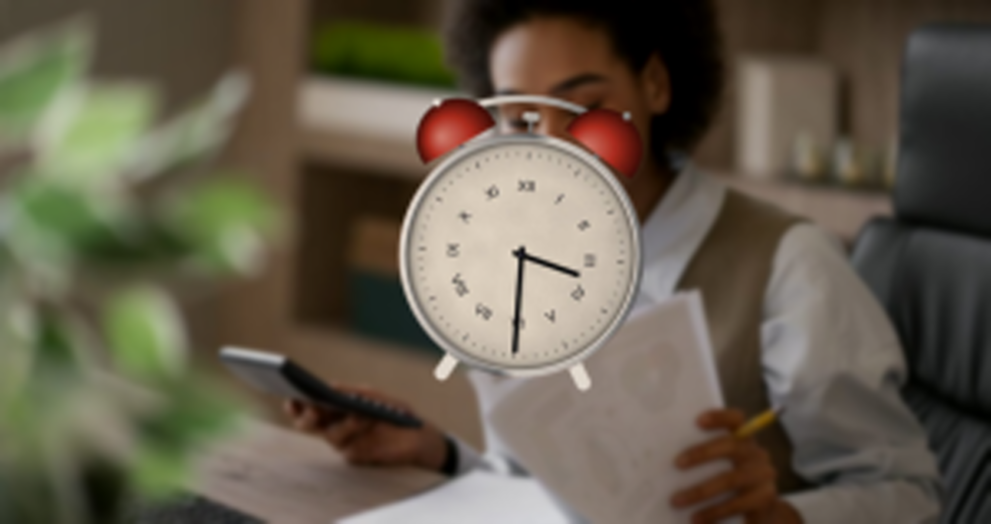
3.30
